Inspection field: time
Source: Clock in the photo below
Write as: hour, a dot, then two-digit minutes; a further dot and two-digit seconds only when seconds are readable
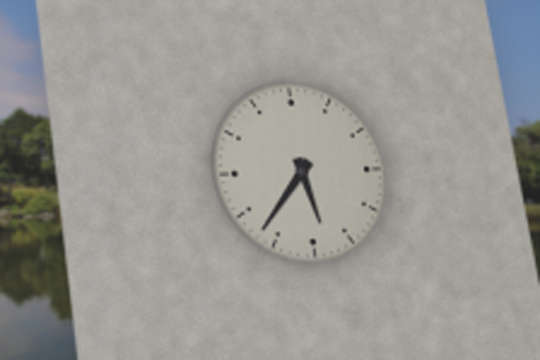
5.37
